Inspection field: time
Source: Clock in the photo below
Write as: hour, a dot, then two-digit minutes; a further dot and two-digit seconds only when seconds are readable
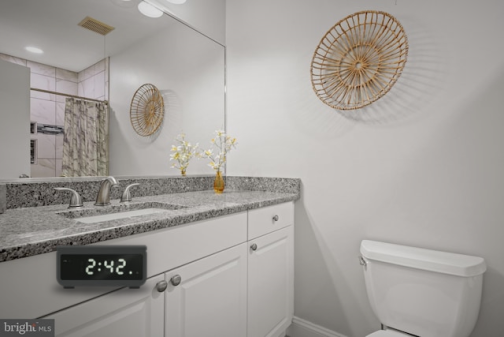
2.42
